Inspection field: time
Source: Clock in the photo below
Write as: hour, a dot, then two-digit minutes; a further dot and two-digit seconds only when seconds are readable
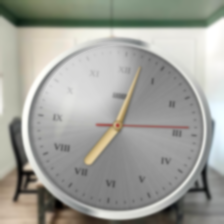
7.02.14
